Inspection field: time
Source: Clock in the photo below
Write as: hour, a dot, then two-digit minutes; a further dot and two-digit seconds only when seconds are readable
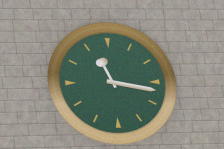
11.17
